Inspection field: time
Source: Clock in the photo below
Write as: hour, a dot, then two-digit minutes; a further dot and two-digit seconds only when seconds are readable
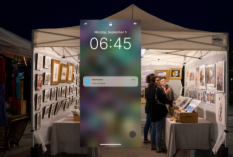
6.45
